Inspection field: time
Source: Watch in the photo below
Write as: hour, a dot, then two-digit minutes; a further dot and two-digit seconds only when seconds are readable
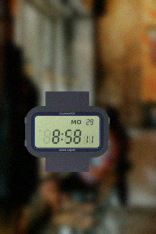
8.58.11
